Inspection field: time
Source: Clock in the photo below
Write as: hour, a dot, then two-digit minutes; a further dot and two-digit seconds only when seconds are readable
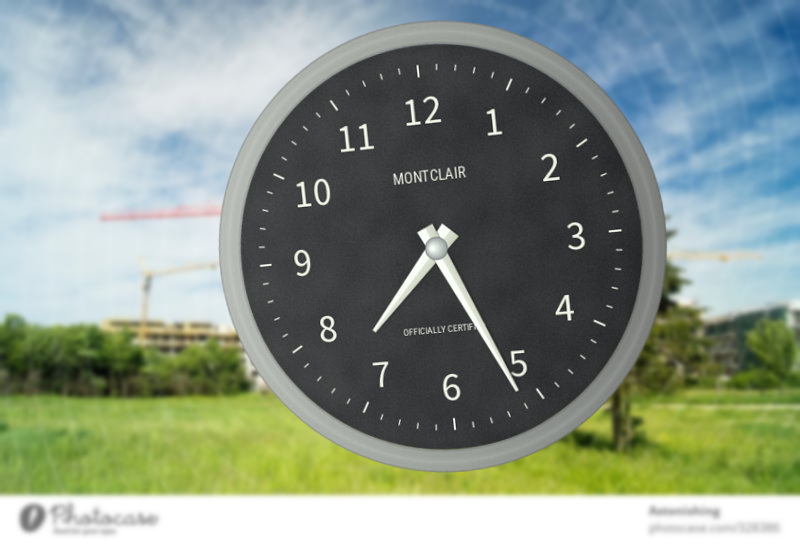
7.26
